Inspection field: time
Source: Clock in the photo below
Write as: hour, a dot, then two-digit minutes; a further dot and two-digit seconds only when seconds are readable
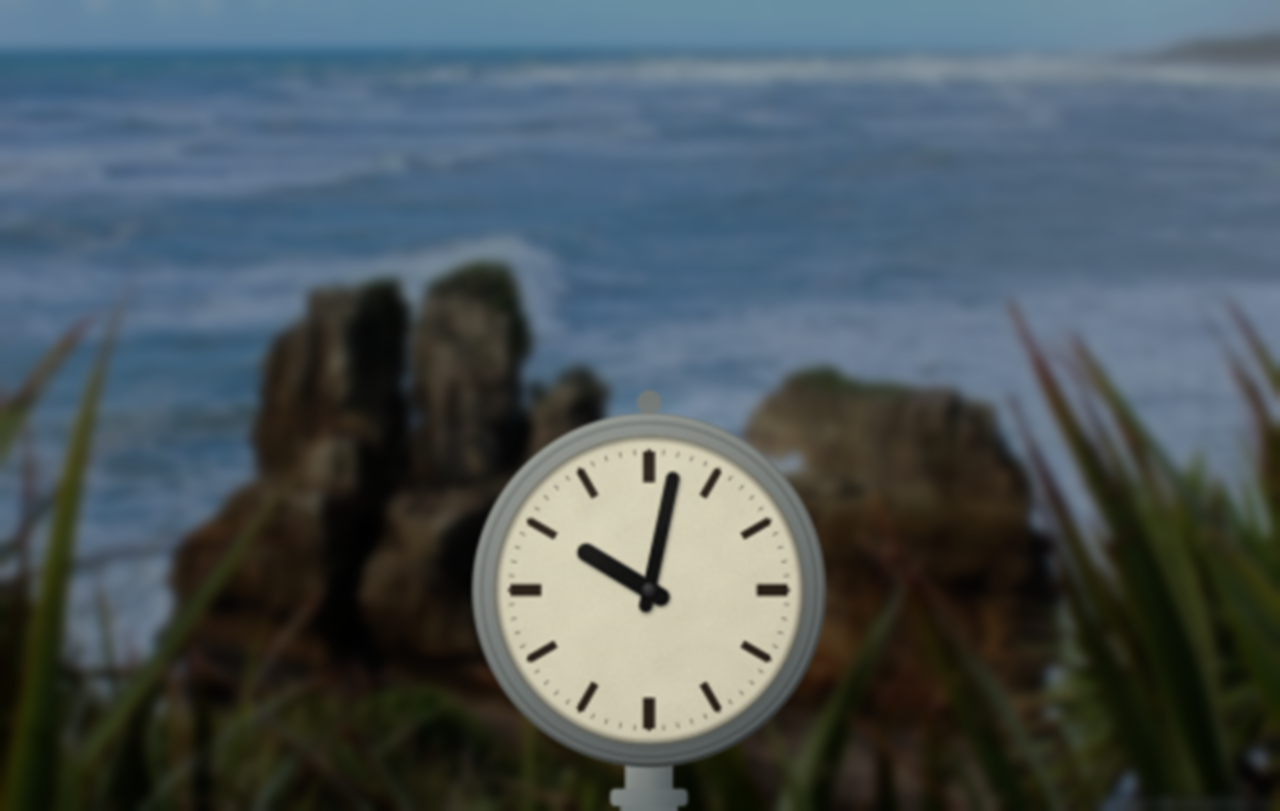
10.02
